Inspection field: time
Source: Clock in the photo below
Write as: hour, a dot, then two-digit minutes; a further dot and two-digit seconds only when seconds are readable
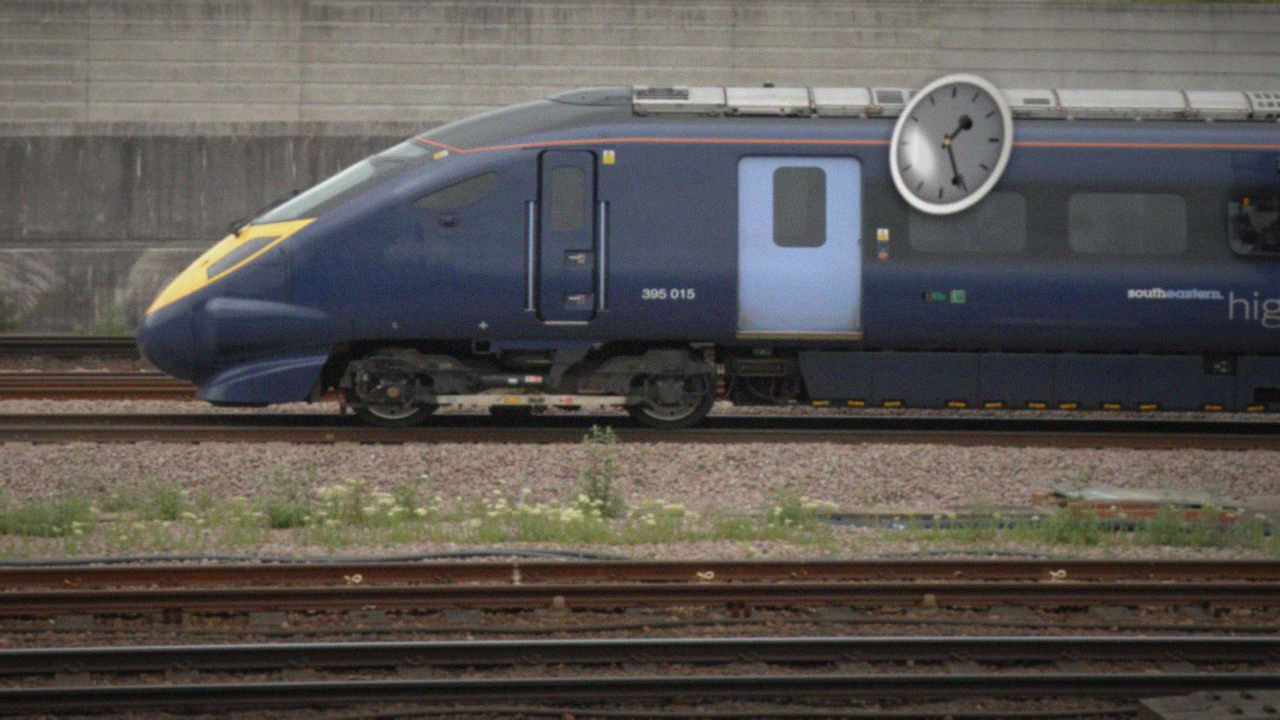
1.26
